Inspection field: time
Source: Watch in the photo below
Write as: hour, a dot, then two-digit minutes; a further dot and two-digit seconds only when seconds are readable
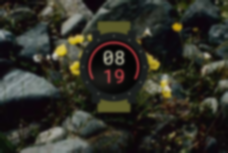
8.19
